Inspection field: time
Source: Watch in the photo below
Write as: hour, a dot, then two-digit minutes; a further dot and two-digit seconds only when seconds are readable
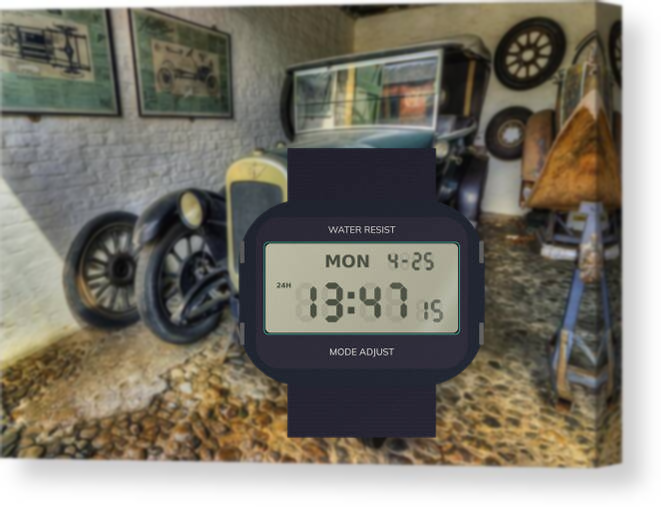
13.47.15
